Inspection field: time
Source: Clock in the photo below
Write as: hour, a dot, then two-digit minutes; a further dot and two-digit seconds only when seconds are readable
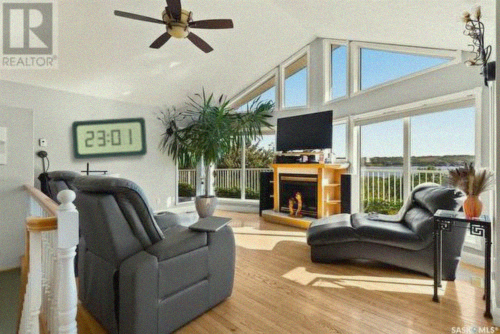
23.01
